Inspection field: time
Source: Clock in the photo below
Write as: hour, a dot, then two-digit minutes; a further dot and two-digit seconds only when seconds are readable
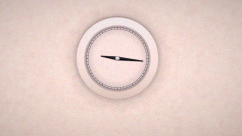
9.16
